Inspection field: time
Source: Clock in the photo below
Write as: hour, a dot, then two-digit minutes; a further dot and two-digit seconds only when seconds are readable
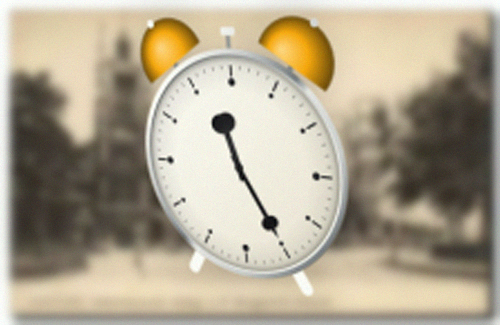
11.25
